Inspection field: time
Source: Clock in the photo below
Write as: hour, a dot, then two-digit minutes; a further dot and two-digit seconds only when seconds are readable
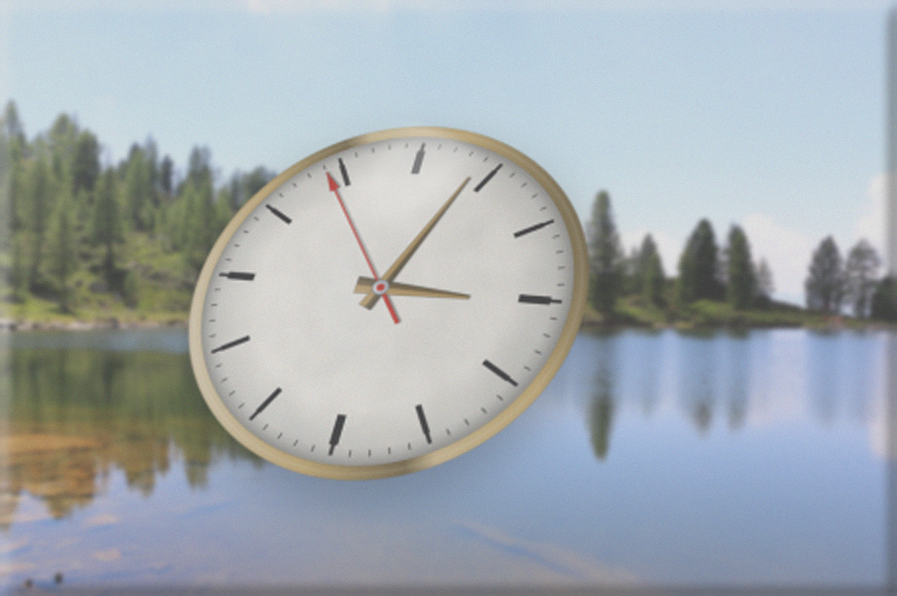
3.03.54
